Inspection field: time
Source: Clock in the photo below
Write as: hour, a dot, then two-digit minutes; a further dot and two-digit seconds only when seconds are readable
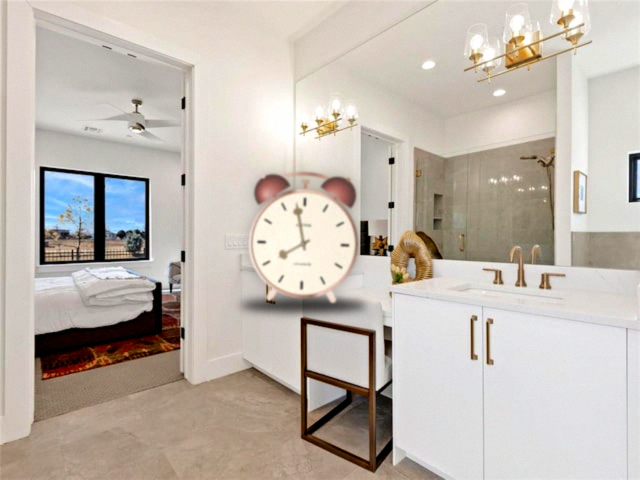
7.58
